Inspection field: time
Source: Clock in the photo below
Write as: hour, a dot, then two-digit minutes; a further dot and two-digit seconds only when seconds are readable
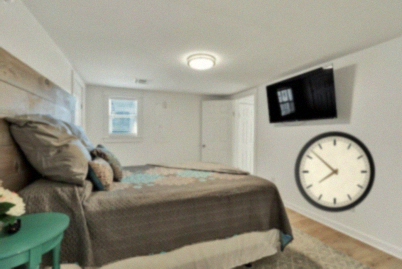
7.52
